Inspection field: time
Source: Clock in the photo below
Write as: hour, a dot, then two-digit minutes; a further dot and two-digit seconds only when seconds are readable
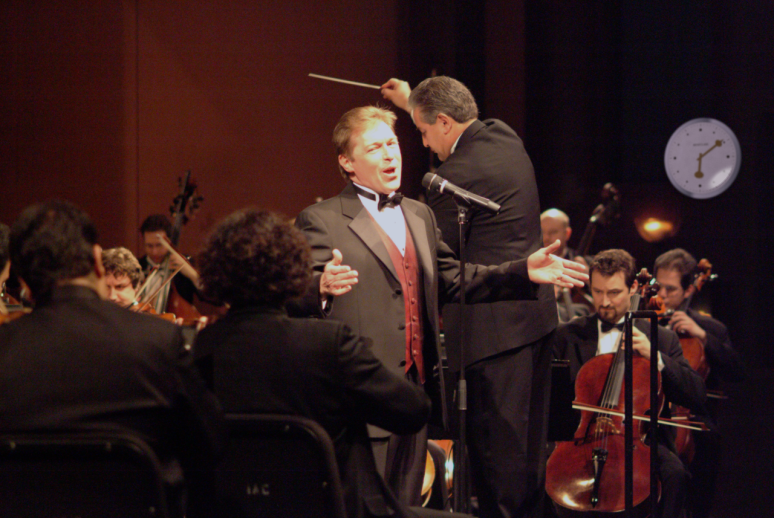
6.09
